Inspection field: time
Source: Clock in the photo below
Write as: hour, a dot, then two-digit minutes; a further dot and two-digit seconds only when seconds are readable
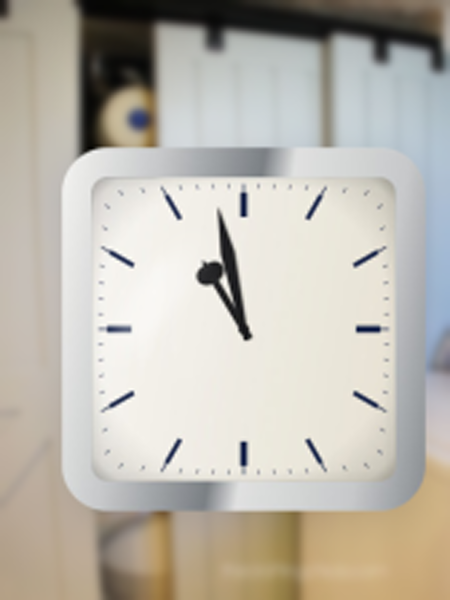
10.58
